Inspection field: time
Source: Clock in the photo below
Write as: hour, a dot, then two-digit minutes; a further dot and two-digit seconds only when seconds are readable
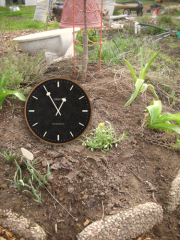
12.55
